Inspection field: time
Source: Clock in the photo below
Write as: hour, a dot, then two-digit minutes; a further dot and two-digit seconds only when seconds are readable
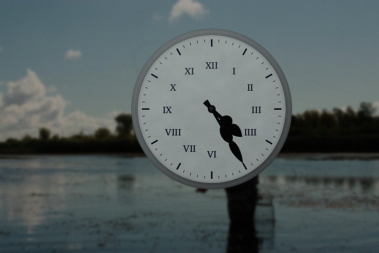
4.25
